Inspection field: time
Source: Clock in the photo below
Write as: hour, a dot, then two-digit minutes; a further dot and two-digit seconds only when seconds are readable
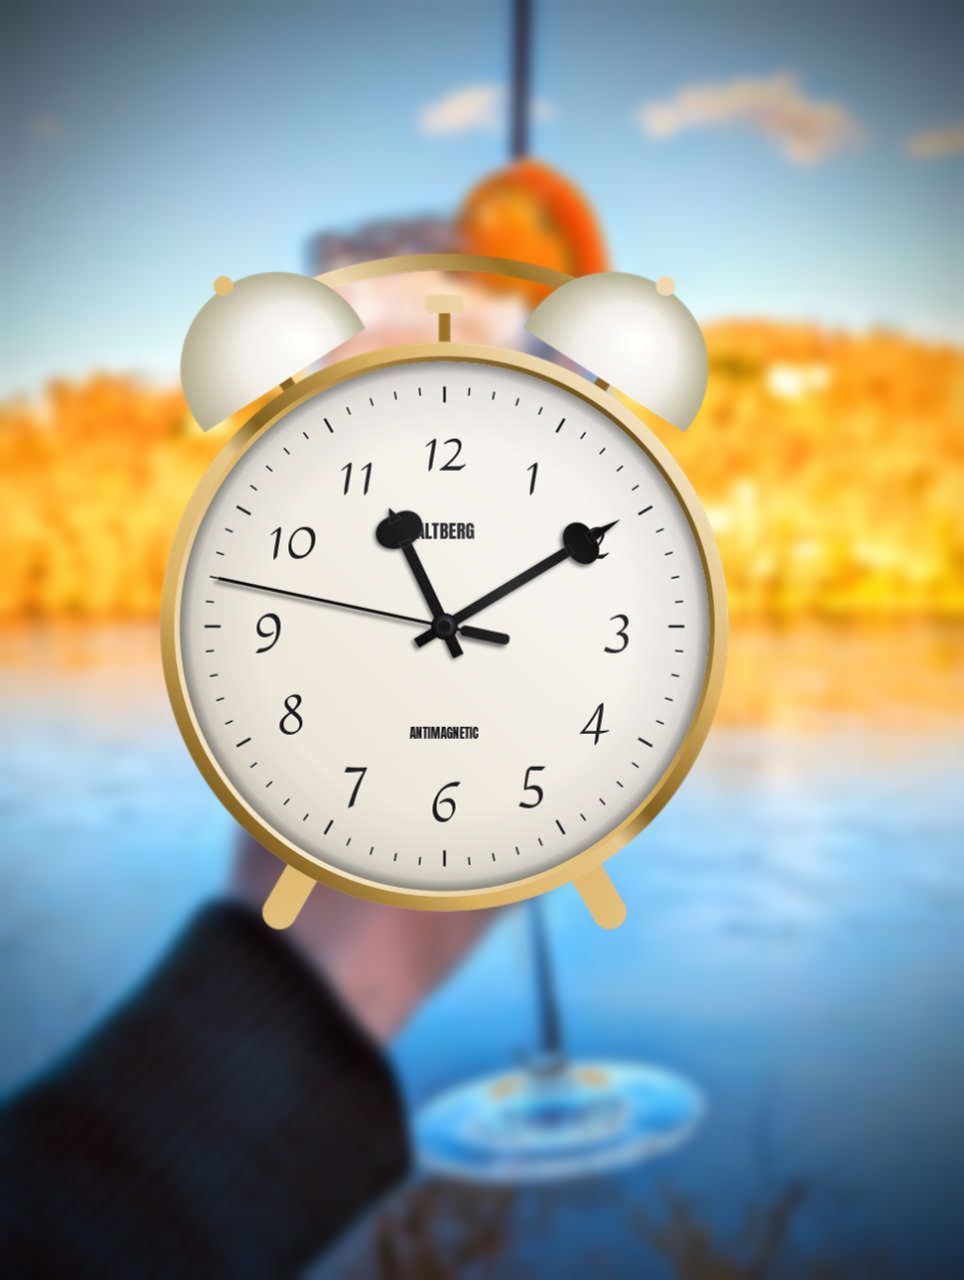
11.09.47
